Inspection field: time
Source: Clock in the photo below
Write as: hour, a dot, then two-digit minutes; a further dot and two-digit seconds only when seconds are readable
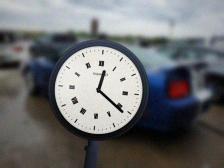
12.21
